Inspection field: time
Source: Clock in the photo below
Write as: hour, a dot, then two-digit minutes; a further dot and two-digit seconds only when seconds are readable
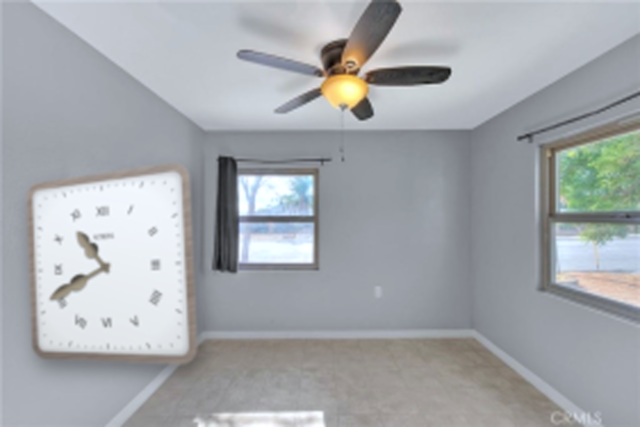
10.41
